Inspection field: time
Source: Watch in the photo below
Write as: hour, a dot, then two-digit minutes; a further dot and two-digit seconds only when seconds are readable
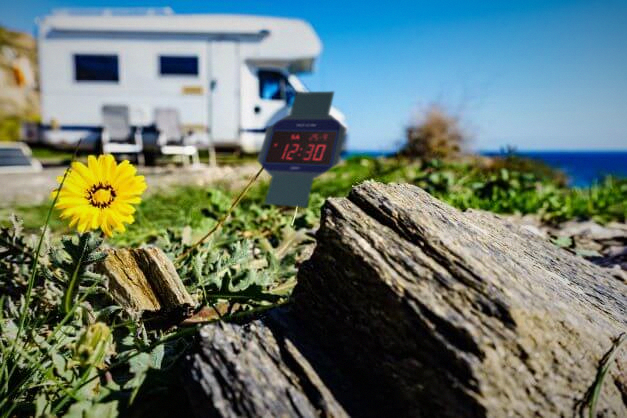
12.30
